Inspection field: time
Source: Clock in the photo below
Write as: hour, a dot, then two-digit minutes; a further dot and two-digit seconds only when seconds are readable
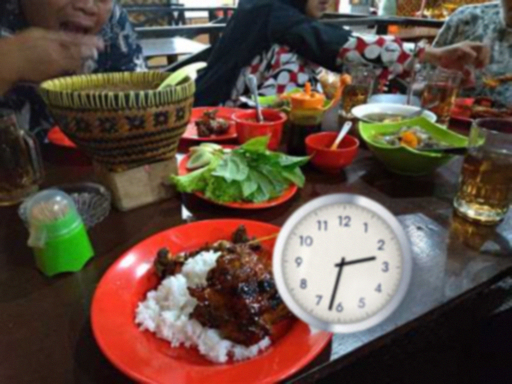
2.32
